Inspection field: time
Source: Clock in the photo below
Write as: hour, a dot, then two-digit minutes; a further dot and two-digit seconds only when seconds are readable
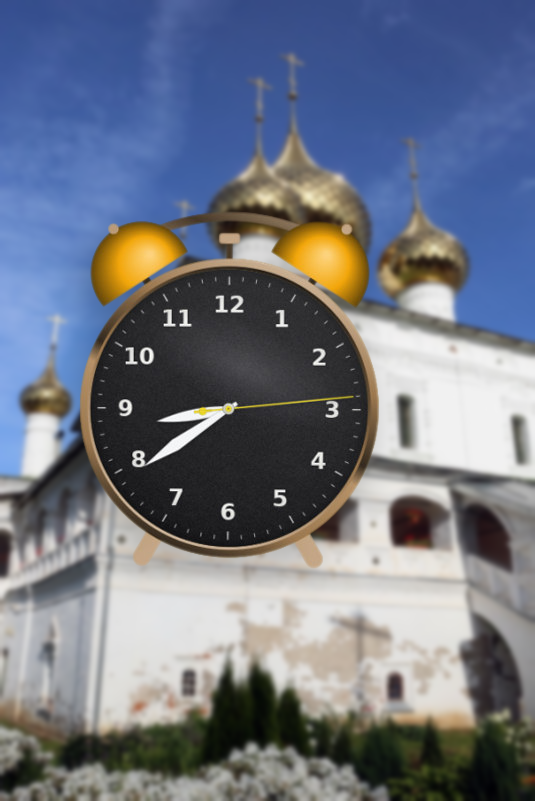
8.39.14
